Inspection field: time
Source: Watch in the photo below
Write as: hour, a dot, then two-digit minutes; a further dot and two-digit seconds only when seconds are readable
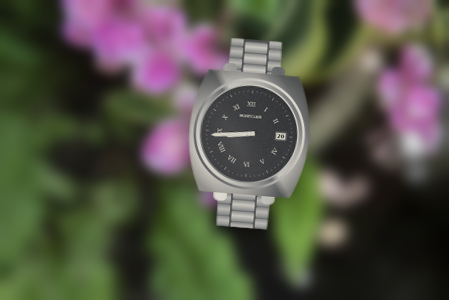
8.44
